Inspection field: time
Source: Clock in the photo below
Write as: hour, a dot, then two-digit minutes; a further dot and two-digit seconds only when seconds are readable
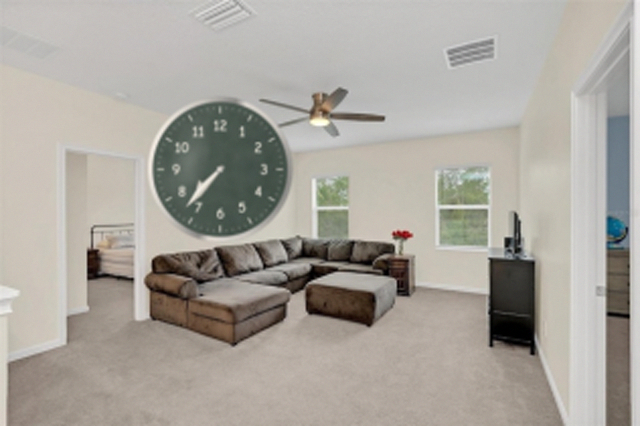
7.37
